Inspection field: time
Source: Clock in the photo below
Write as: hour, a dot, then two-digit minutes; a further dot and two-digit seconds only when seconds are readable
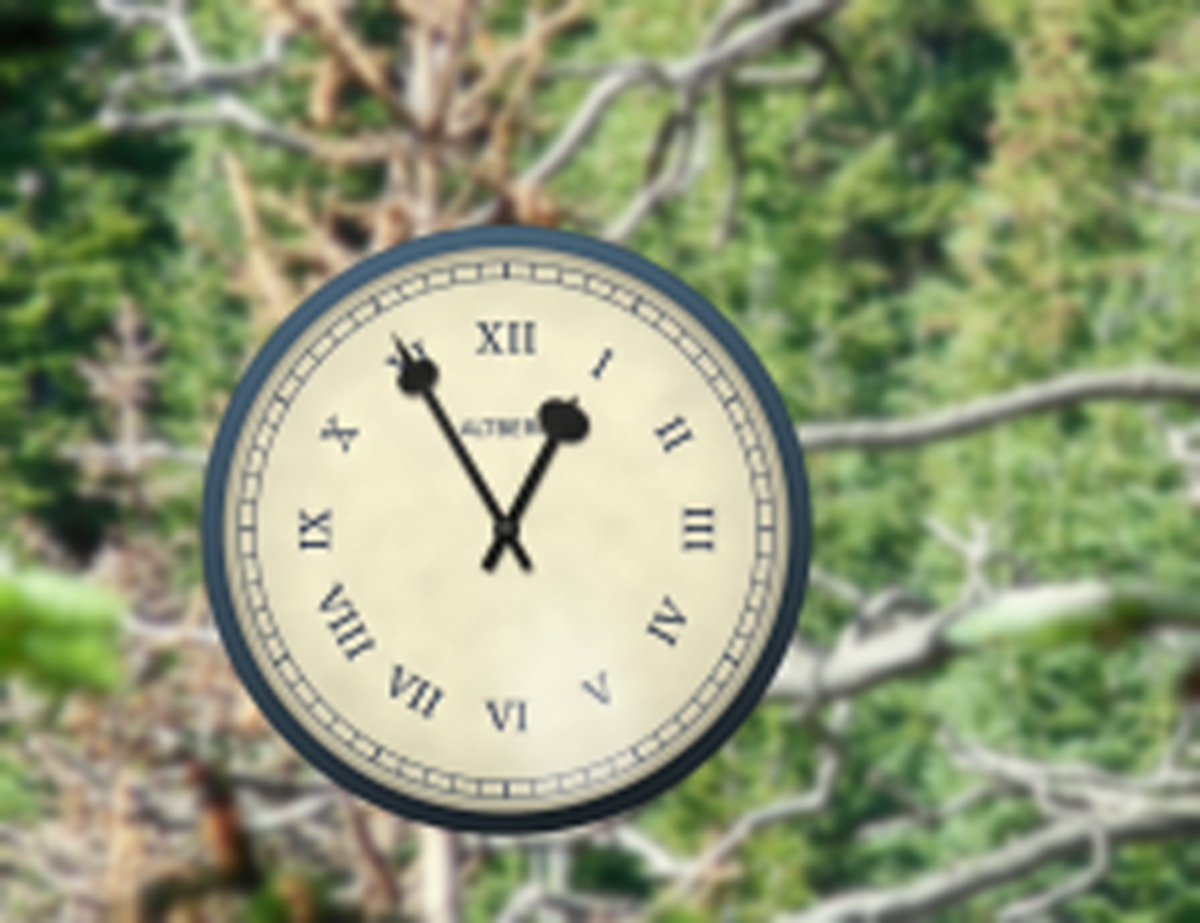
12.55
